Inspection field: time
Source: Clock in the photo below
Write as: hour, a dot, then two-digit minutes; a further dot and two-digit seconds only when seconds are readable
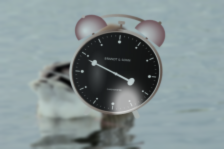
3.49
